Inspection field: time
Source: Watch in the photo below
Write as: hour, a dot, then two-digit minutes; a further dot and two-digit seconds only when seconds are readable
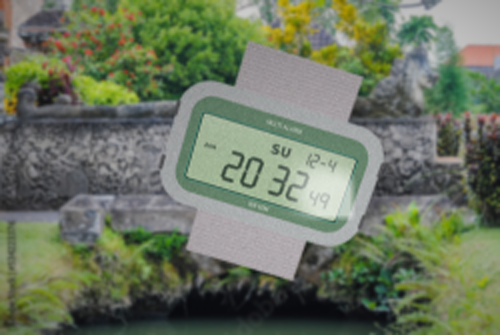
20.32.49
